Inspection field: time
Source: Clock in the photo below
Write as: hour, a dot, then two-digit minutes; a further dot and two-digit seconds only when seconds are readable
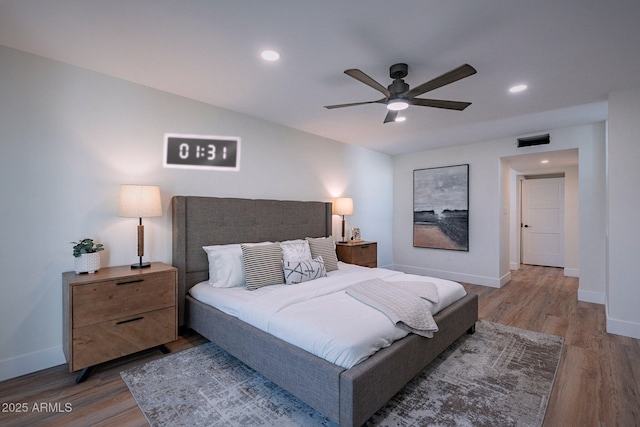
1.31
